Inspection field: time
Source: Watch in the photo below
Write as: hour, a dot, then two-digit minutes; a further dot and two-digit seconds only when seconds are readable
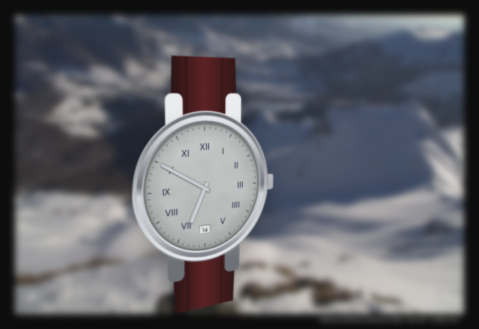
6.50
